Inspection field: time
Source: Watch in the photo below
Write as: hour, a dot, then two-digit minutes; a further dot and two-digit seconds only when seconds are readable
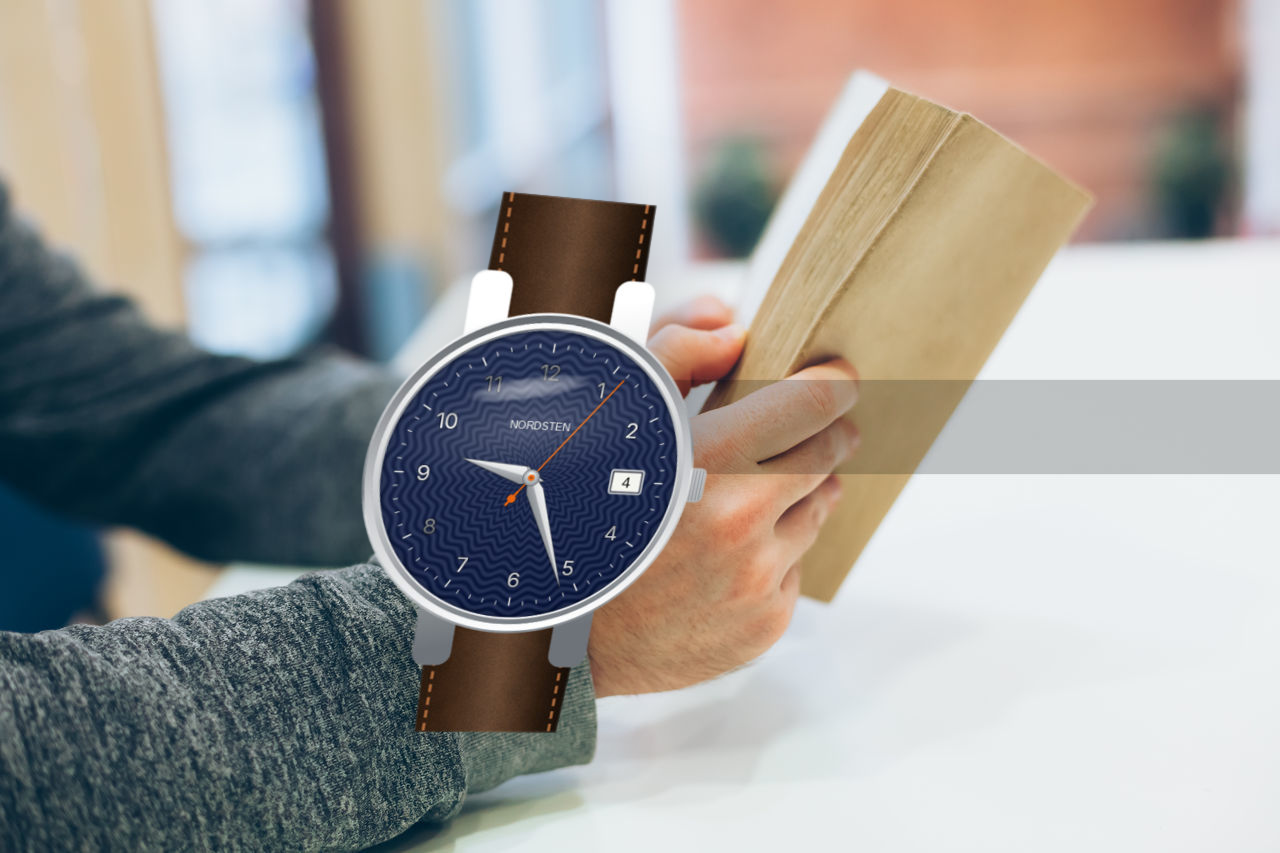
9.26.06
